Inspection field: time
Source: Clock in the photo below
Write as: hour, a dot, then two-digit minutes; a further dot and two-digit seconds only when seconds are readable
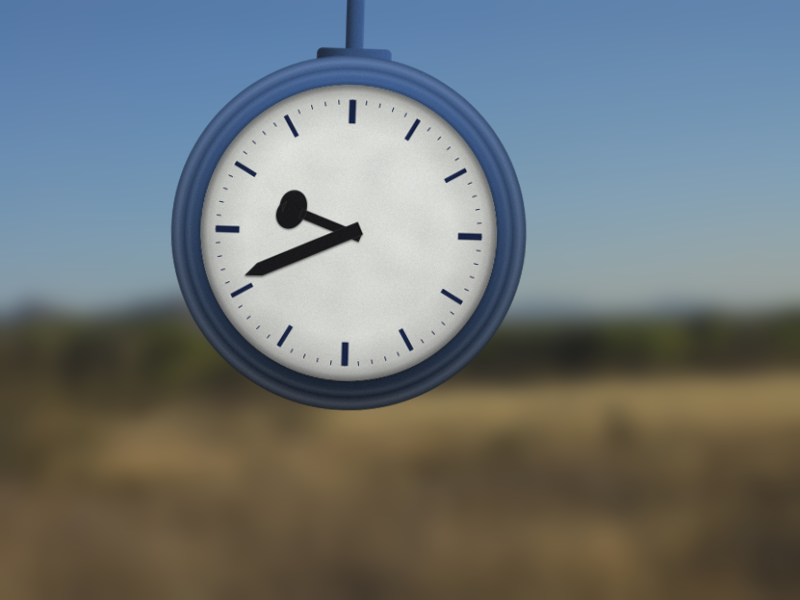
9.41
